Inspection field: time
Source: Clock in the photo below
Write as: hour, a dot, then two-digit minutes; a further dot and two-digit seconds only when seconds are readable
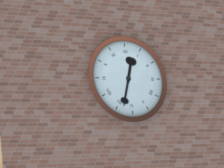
12.33
